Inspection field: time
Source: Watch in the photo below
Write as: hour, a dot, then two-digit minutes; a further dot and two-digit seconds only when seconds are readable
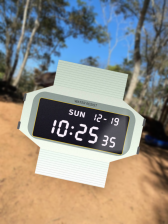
10.25.35
